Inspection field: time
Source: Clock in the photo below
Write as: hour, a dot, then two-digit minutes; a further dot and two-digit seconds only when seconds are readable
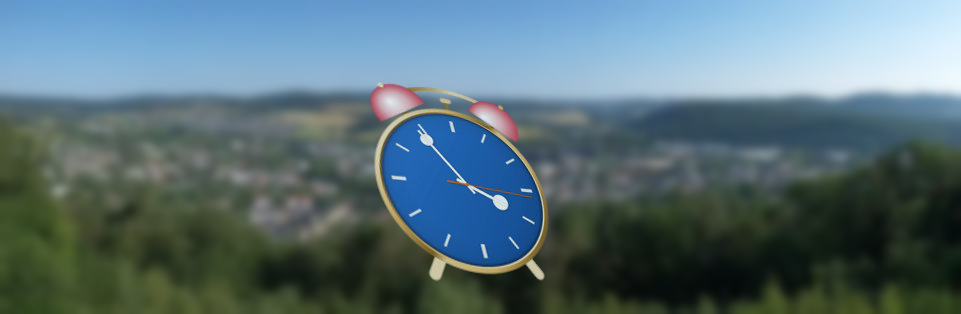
3.54.16
